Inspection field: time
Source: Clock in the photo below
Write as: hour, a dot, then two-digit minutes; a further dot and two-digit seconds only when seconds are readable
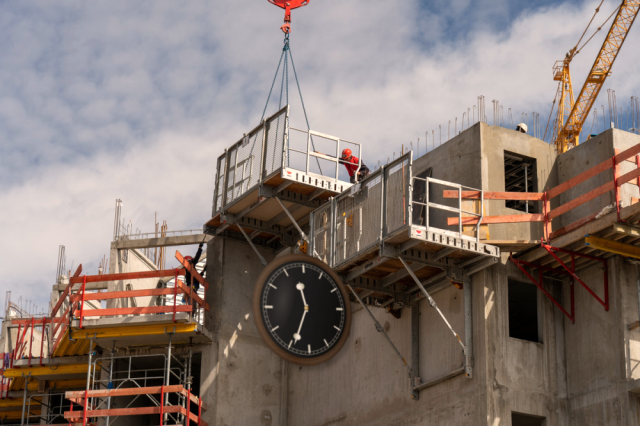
11.34
